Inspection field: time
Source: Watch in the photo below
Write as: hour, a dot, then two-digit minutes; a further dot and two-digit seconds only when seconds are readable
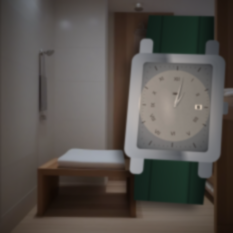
1.02
